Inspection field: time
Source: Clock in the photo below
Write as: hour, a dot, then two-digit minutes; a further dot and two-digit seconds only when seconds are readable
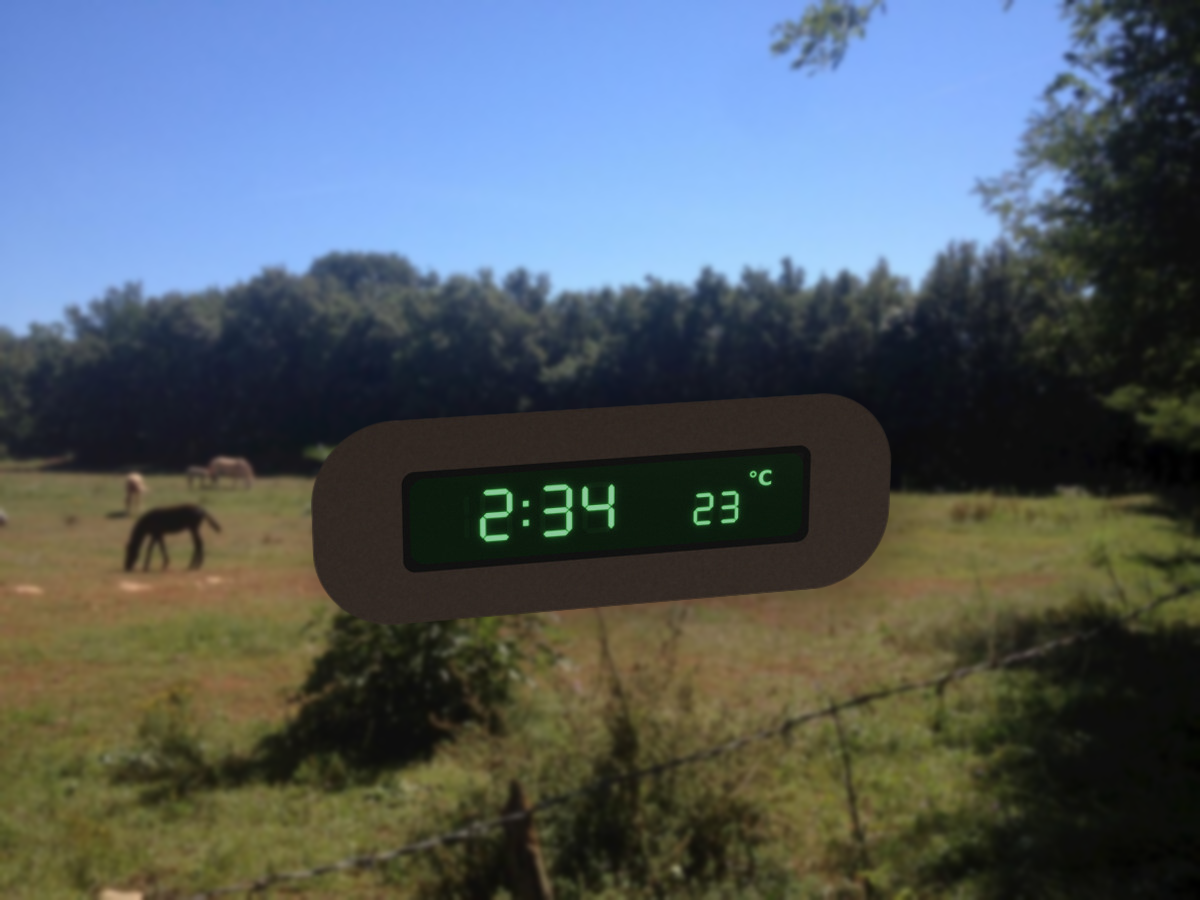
2.34
